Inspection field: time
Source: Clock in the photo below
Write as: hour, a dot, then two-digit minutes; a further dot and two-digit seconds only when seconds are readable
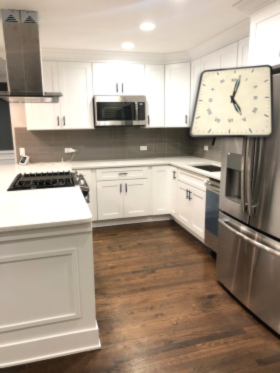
5.02
